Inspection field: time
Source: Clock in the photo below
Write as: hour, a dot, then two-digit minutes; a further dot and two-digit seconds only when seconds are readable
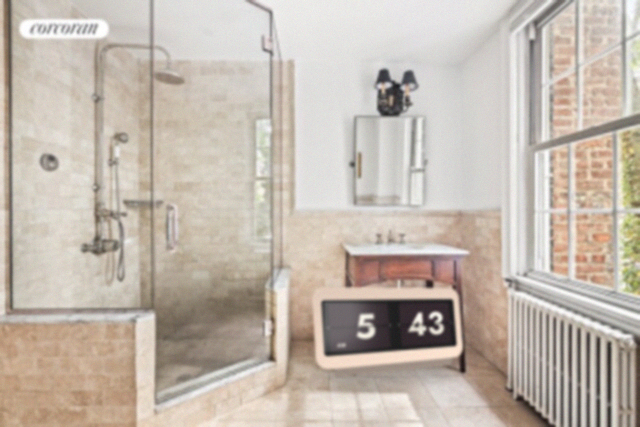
5.43
